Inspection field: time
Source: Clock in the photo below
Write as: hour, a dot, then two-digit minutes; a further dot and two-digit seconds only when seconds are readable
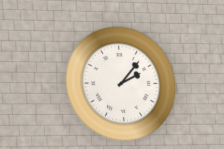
2.07
